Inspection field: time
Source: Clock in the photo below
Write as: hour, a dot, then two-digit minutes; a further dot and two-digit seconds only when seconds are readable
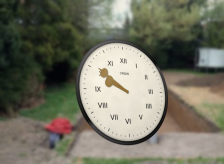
9.51
